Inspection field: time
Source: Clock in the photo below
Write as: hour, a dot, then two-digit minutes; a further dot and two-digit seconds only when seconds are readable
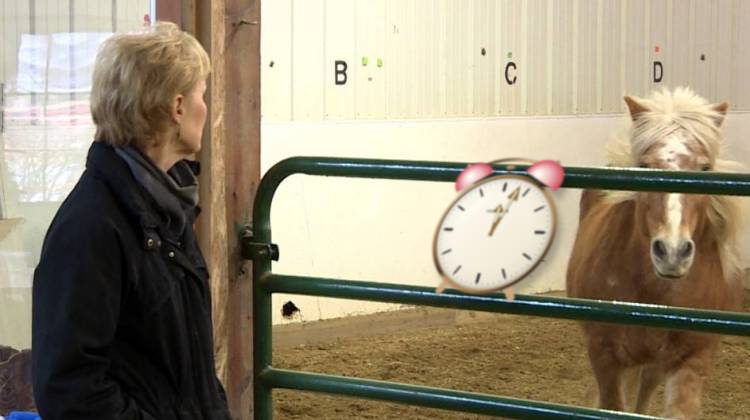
12.03
